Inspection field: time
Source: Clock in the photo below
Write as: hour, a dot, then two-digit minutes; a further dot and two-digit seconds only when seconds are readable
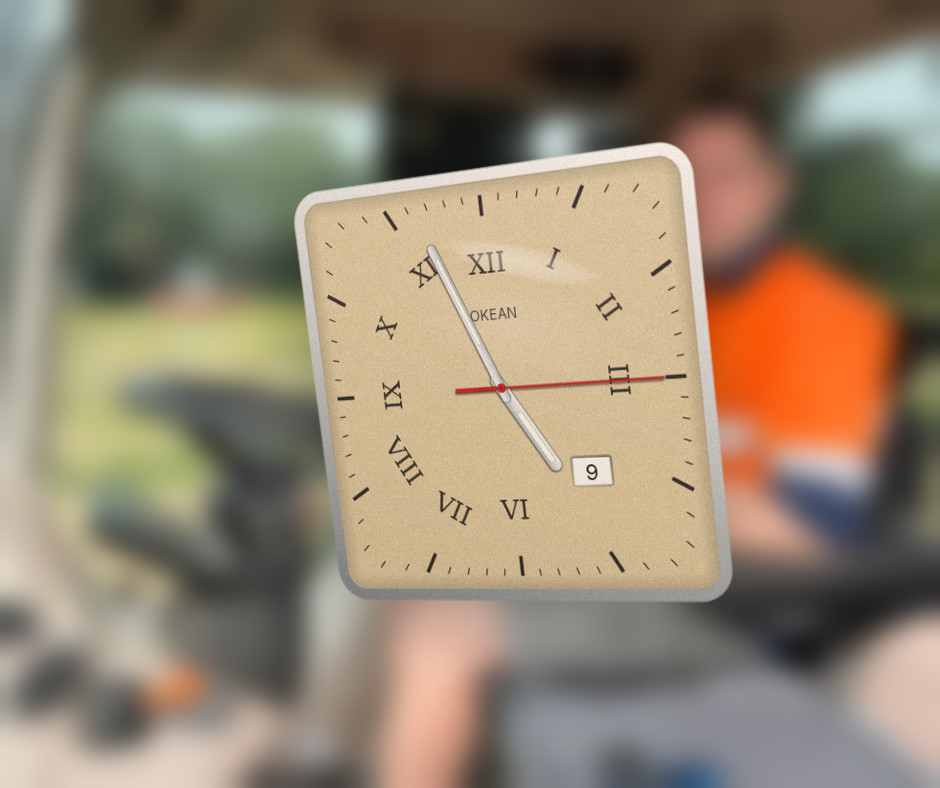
4.56.15
